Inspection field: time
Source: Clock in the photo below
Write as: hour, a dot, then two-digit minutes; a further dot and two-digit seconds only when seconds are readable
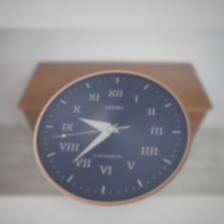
9.36.43
